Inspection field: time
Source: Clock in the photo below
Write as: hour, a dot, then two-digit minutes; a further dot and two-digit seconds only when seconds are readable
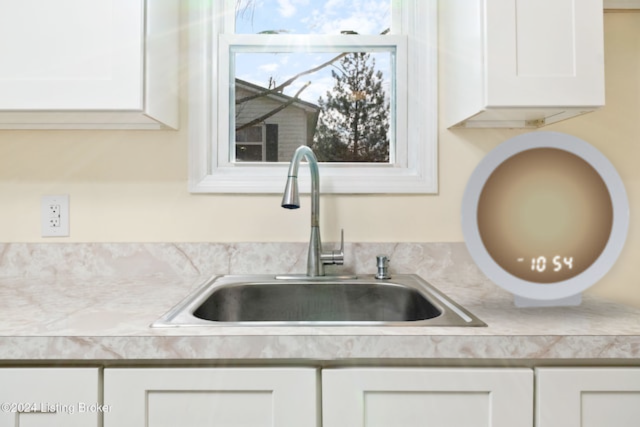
10.54
